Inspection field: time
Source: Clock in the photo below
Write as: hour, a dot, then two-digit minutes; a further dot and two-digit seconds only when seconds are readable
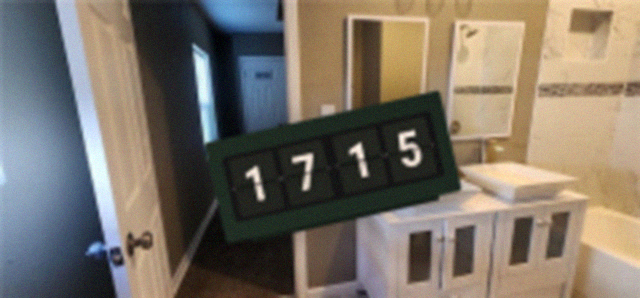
17.15
